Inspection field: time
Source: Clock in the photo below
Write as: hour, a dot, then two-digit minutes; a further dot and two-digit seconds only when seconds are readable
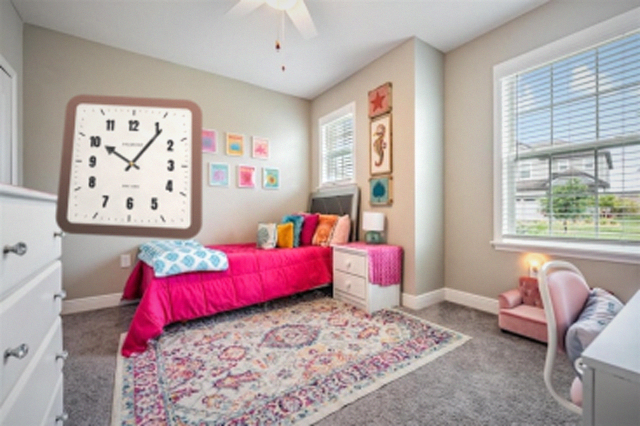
10.06
